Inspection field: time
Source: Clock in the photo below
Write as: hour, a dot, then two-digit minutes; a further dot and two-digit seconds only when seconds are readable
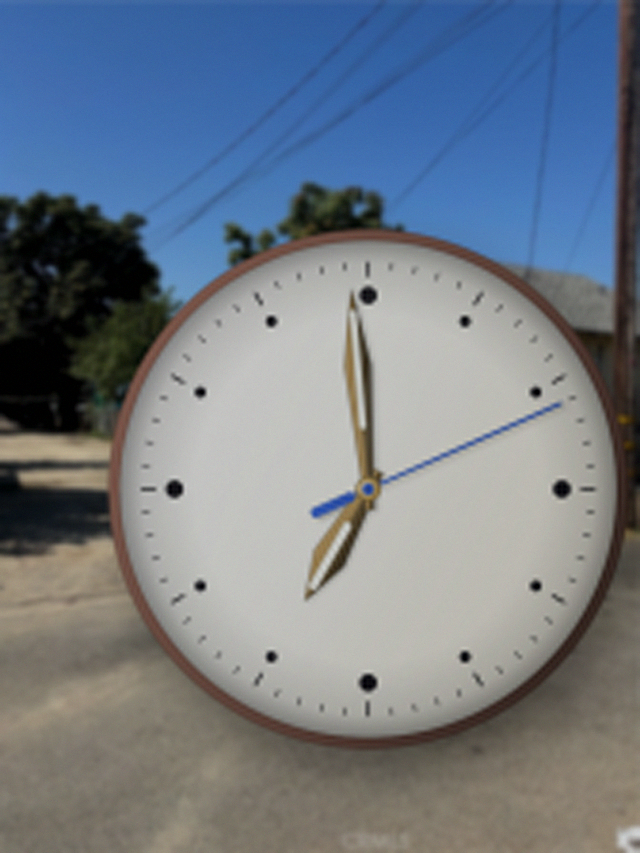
6.59.11
